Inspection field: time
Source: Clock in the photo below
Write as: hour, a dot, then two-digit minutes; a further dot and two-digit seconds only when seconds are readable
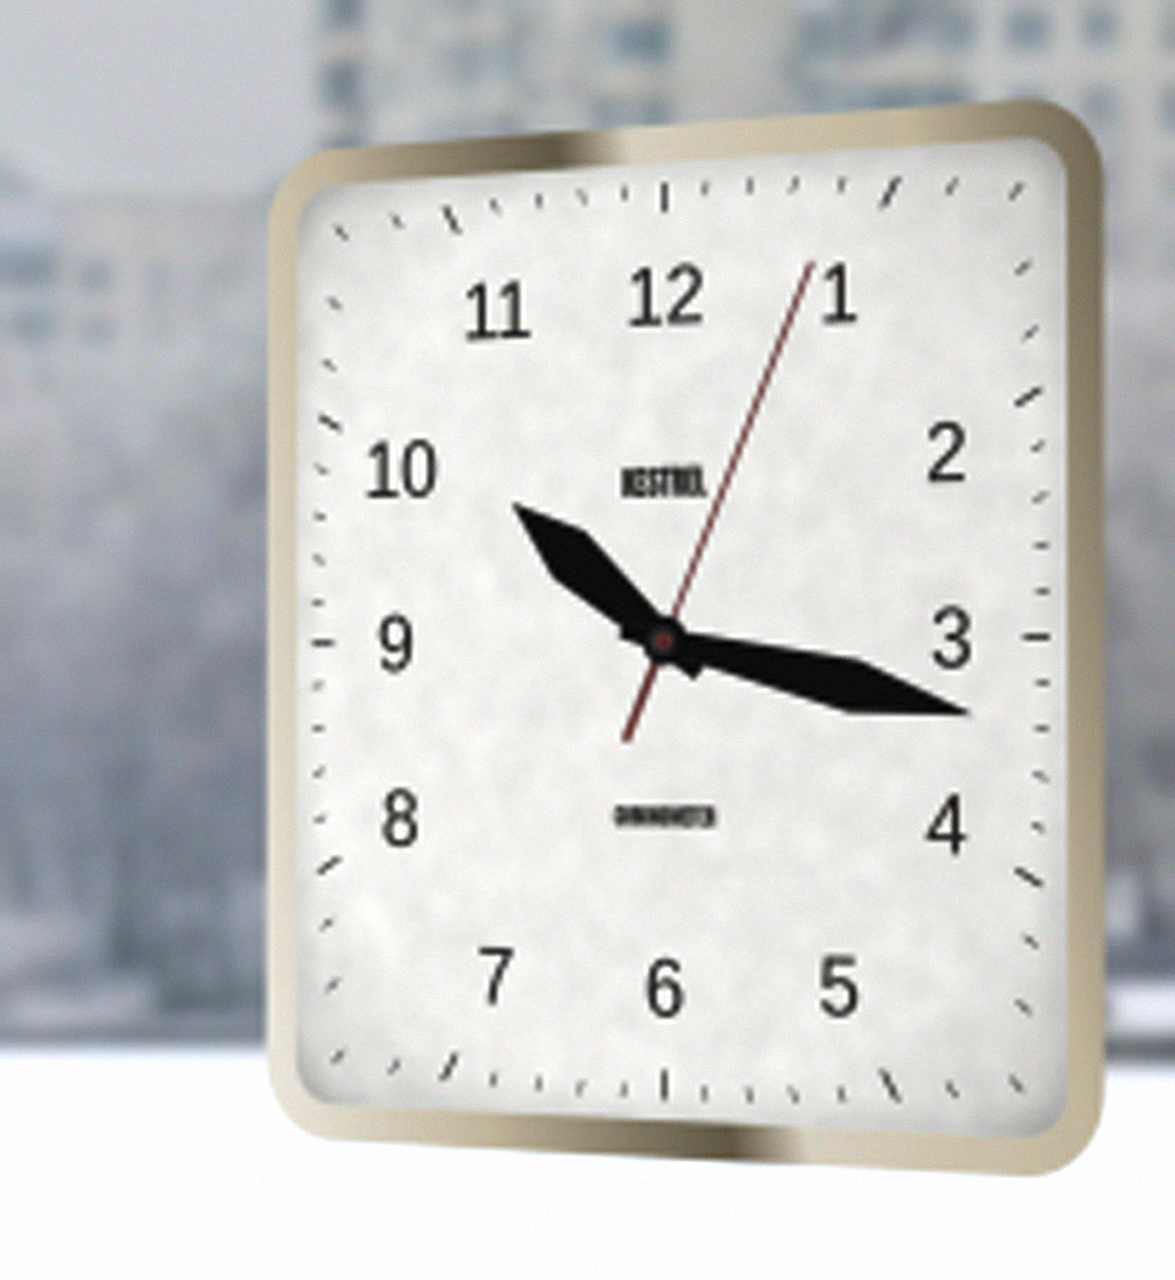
10.17.04
